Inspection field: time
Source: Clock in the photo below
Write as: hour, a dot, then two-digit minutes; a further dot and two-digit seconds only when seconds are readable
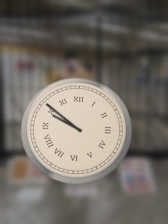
9.51
